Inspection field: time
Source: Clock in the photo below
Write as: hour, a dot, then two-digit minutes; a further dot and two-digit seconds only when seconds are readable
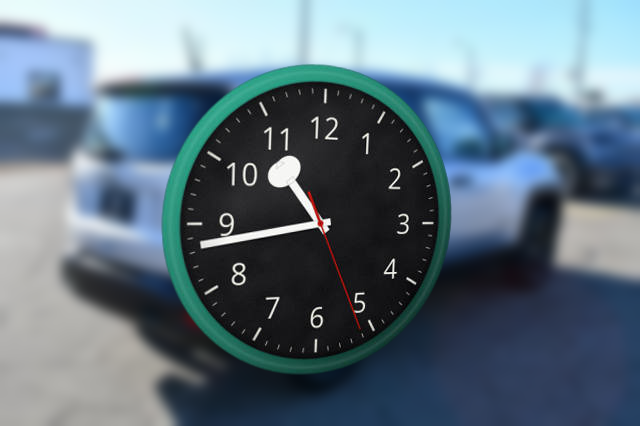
10.43.26
